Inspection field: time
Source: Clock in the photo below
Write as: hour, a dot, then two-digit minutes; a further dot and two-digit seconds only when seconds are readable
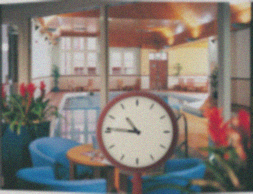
10.46
